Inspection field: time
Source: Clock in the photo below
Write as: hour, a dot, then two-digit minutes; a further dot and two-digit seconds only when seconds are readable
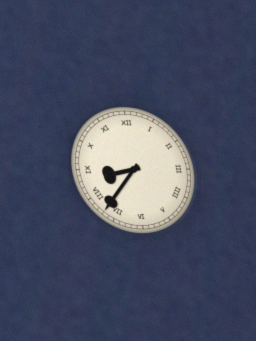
8.37
